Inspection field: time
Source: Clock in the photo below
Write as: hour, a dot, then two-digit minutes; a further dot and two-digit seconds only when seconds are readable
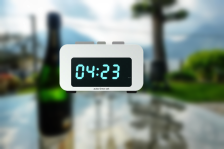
4.23
